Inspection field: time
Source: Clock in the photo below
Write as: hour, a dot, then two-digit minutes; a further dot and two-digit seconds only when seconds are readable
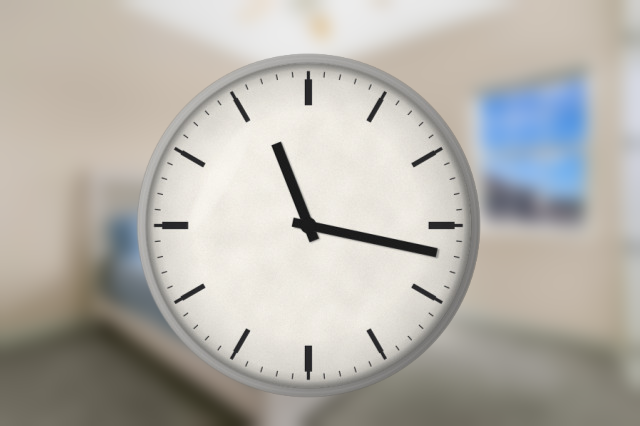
11.17
